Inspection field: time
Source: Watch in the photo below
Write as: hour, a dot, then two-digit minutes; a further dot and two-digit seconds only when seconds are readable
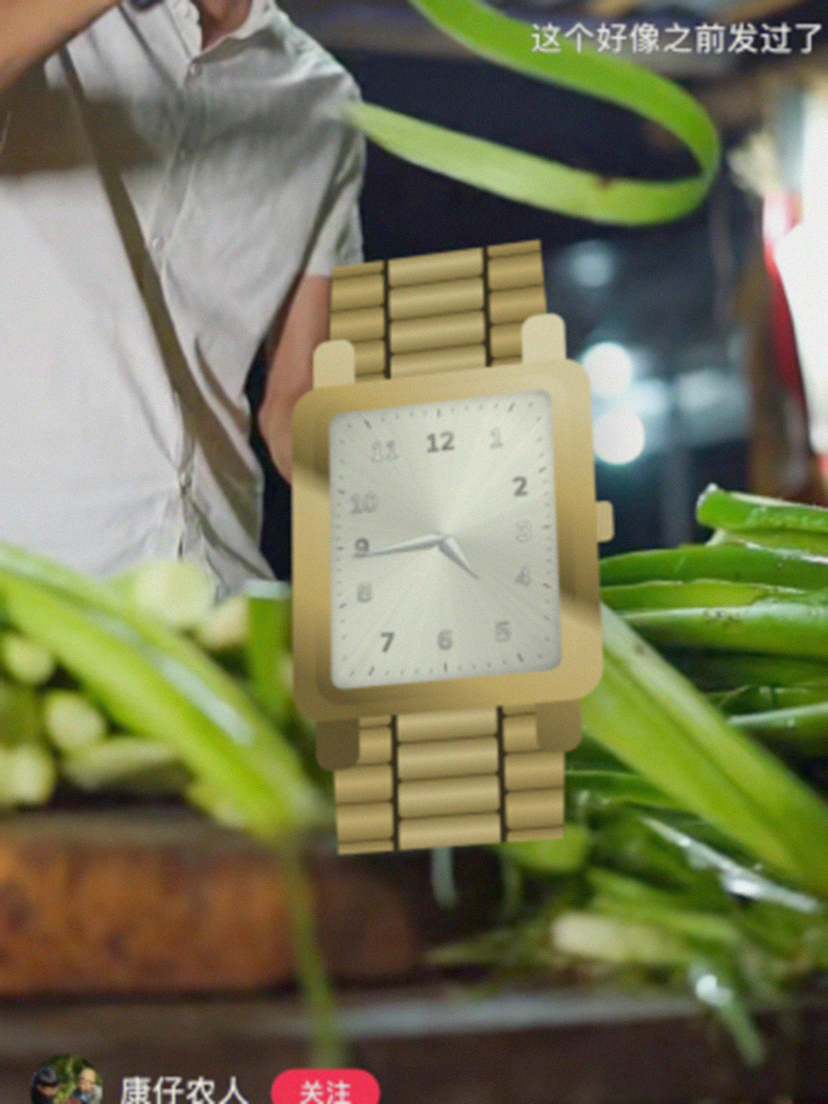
4.44
